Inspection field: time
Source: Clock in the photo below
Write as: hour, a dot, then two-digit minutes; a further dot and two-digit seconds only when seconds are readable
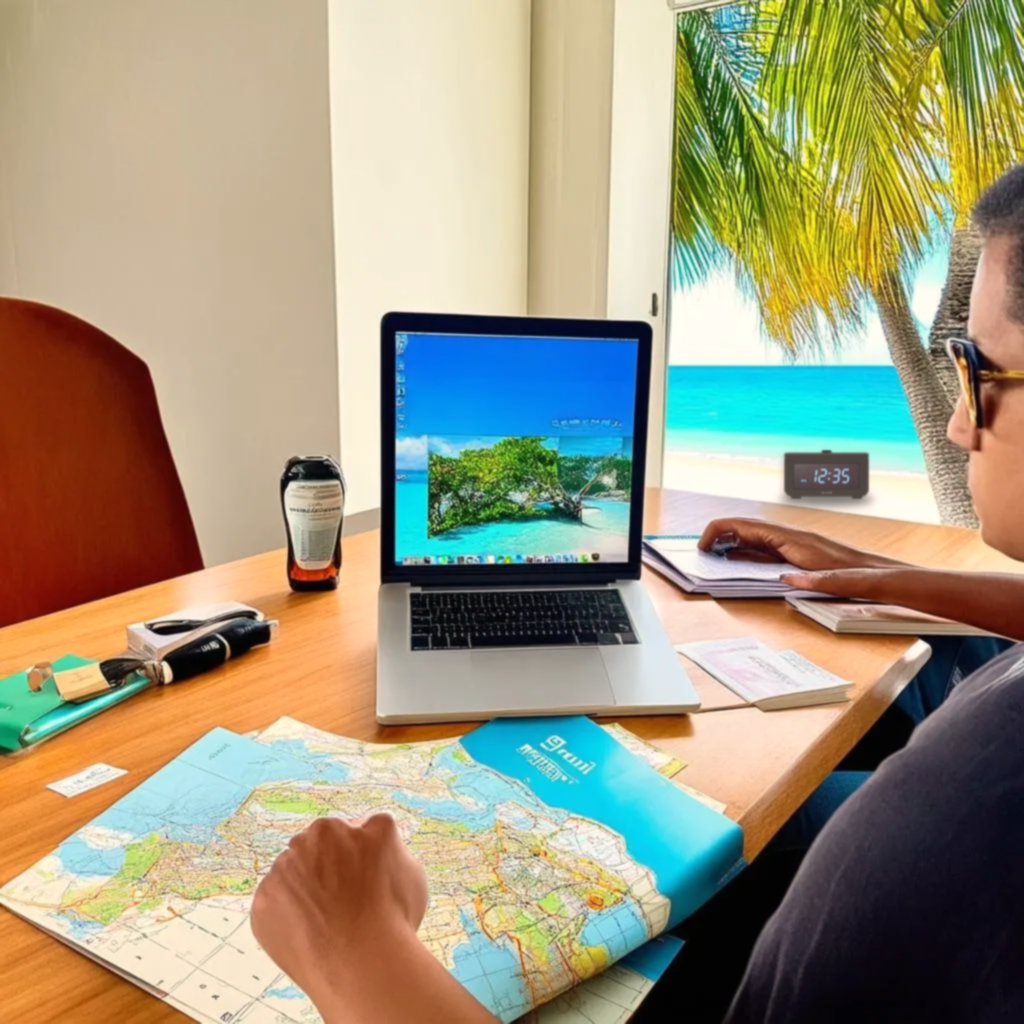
12.35
